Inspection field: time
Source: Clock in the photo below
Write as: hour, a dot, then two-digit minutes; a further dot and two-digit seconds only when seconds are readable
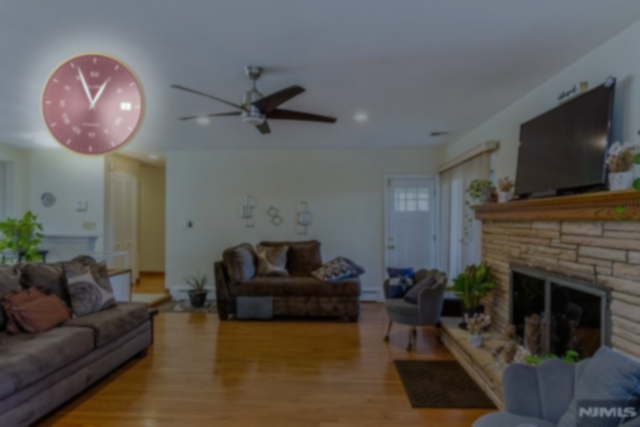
12.56
